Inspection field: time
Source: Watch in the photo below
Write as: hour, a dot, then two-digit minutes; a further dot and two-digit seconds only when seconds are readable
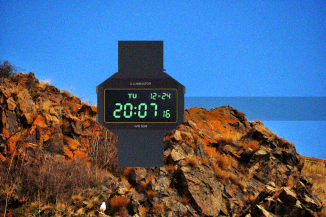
20.07.16
